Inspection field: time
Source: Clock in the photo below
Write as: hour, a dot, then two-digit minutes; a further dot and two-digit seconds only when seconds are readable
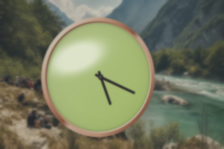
5.19
